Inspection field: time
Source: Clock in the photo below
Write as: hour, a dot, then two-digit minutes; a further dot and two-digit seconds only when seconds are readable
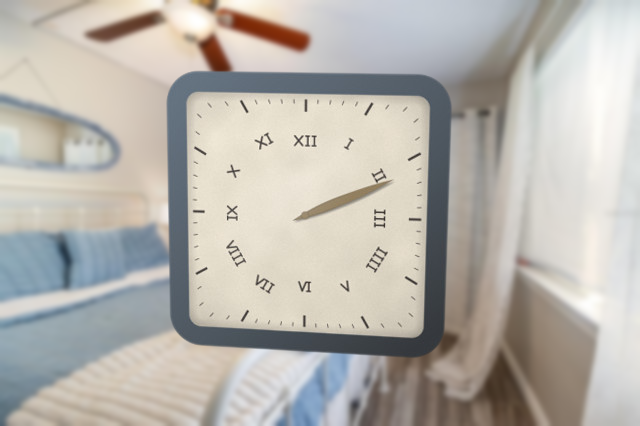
2.11
